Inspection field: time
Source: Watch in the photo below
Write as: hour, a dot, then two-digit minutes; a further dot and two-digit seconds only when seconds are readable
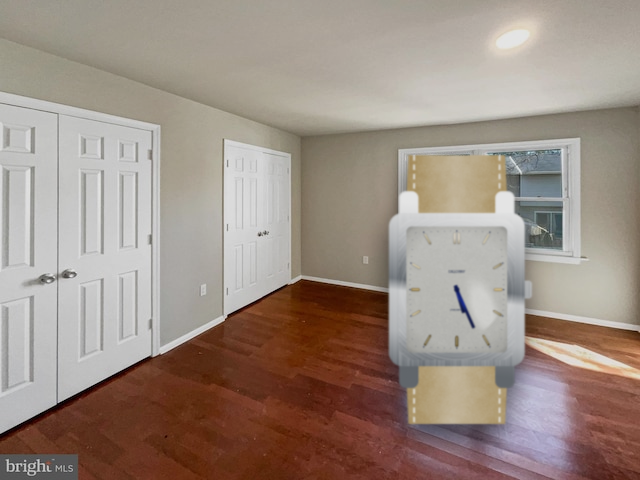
5.26
